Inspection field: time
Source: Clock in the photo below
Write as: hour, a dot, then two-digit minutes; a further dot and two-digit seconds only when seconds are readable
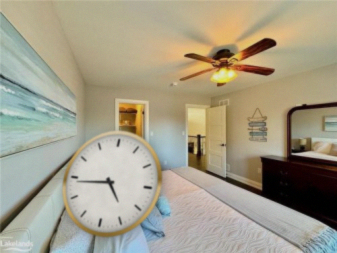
4.44
